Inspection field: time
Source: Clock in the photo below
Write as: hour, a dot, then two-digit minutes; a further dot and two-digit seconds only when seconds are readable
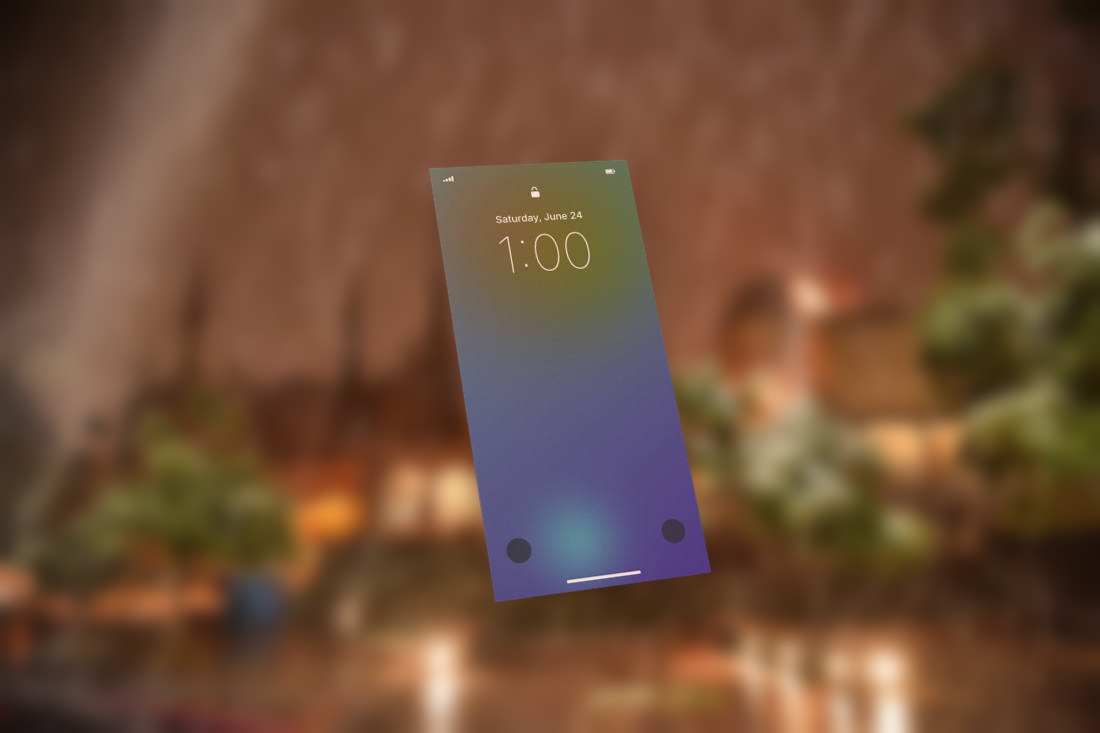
1.00
